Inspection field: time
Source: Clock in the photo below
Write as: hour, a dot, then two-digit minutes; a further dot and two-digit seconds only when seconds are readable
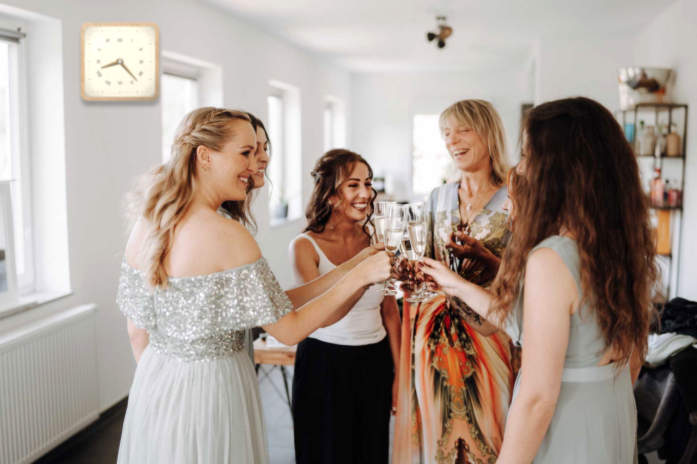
8.23
